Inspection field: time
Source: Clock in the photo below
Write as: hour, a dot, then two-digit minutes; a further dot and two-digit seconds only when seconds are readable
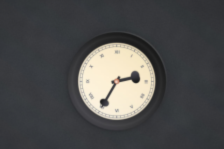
2.35
